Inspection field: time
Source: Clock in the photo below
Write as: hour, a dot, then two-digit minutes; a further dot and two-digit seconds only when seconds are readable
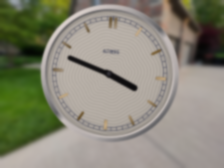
3.48
